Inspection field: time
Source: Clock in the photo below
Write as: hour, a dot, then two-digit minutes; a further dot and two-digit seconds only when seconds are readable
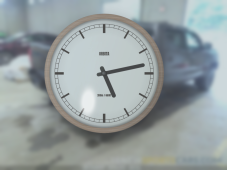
5.13
